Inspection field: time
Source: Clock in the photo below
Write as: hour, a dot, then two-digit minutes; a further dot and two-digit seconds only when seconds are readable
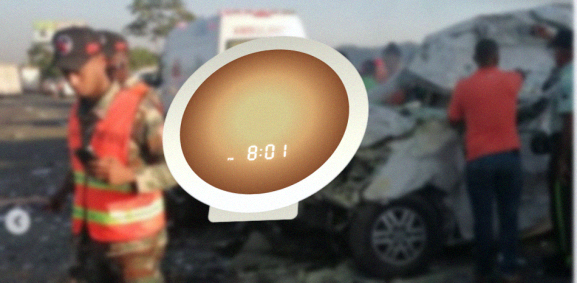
8.01
